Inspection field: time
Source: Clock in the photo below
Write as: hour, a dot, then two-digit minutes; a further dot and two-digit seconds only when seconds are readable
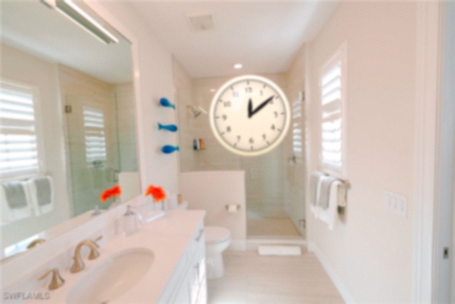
12.09
